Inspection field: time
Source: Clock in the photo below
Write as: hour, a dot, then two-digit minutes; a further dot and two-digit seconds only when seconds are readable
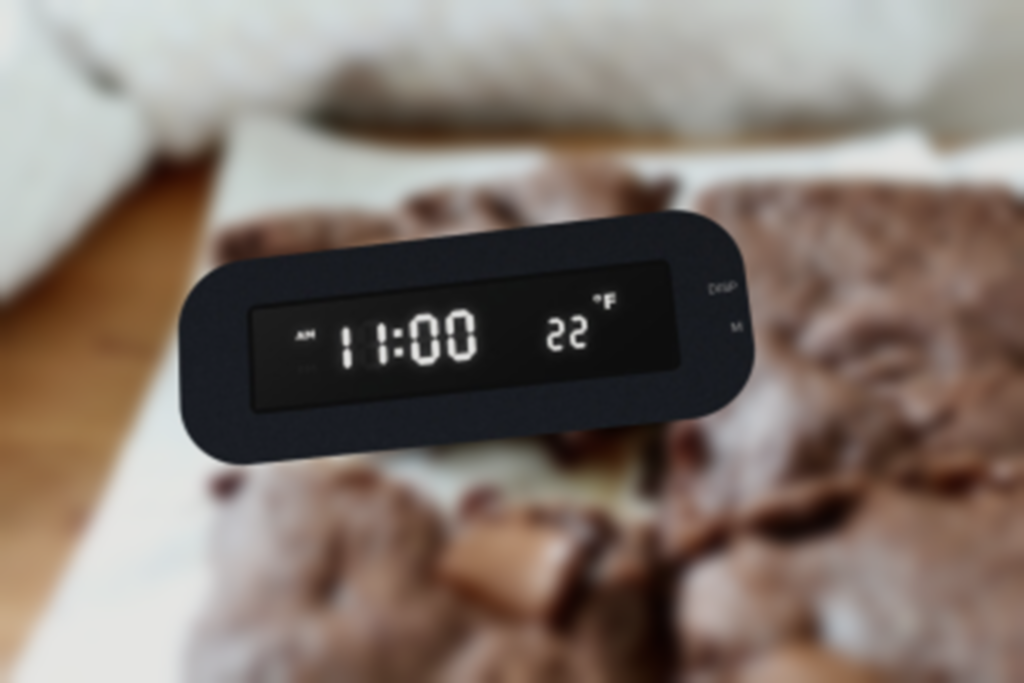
11.00
